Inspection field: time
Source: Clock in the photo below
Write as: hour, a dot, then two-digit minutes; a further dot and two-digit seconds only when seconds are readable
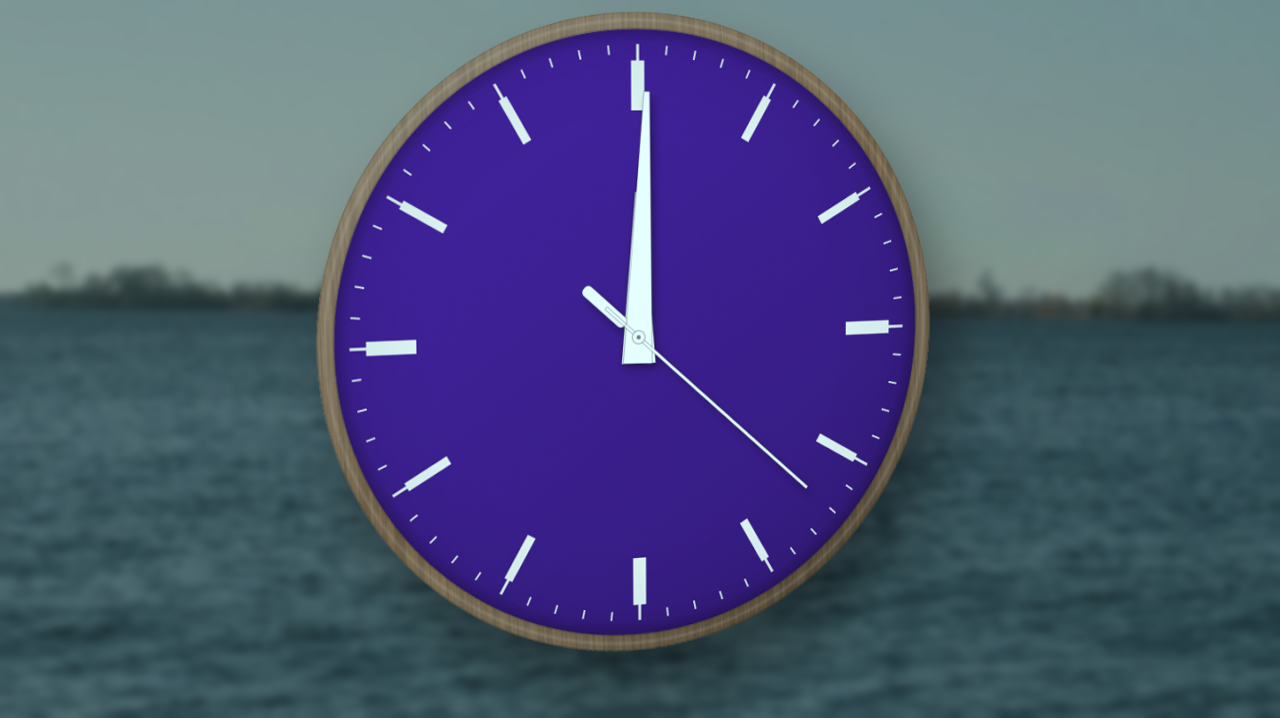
12.00.22
